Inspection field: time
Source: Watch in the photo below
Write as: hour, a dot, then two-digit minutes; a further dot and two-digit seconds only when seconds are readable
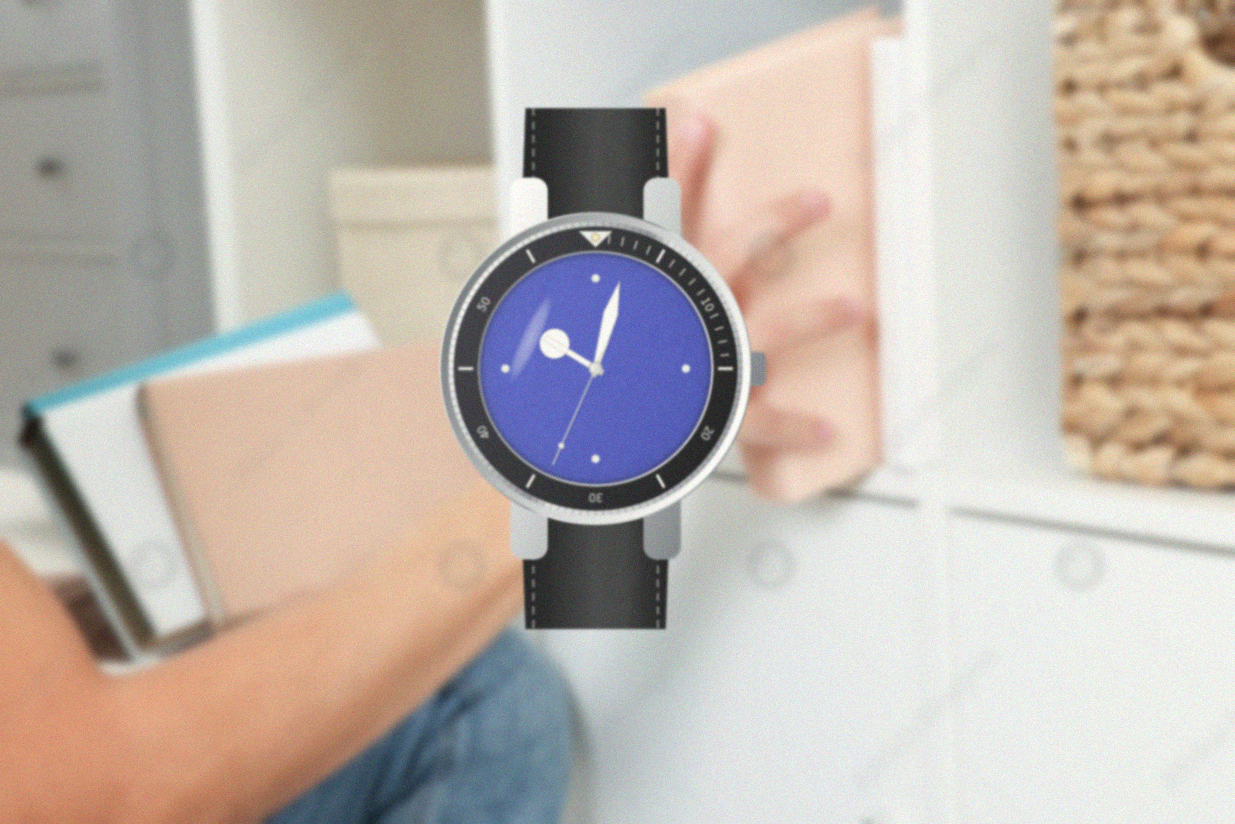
10.02.34
